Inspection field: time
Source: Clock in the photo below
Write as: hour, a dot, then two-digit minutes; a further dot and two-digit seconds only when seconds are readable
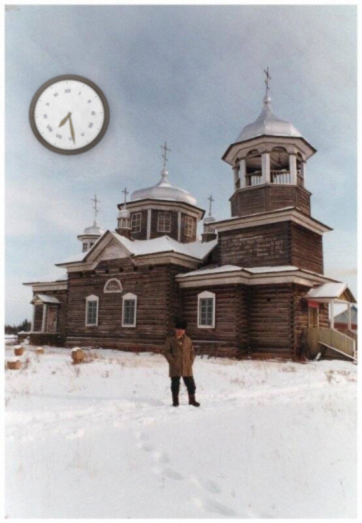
7.29
